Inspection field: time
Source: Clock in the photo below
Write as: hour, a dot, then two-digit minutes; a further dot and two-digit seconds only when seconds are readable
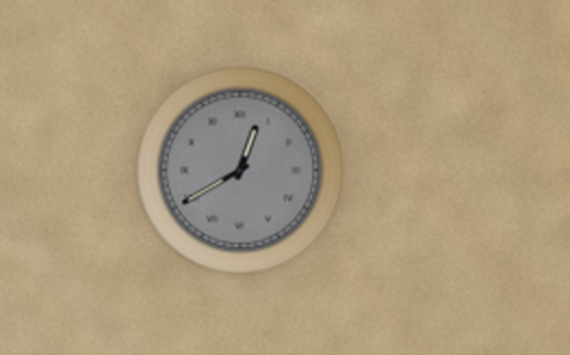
12.40
